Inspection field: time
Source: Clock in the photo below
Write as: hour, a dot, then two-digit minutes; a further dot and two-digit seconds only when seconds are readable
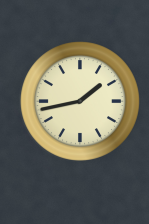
1.43
